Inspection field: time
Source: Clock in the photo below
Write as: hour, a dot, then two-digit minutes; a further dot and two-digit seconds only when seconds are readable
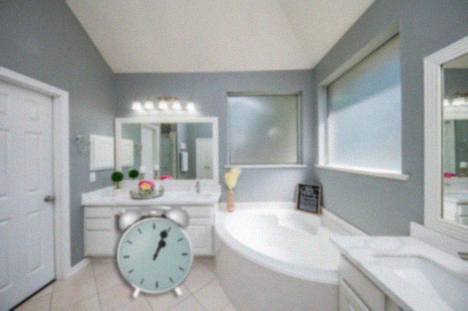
1.04
